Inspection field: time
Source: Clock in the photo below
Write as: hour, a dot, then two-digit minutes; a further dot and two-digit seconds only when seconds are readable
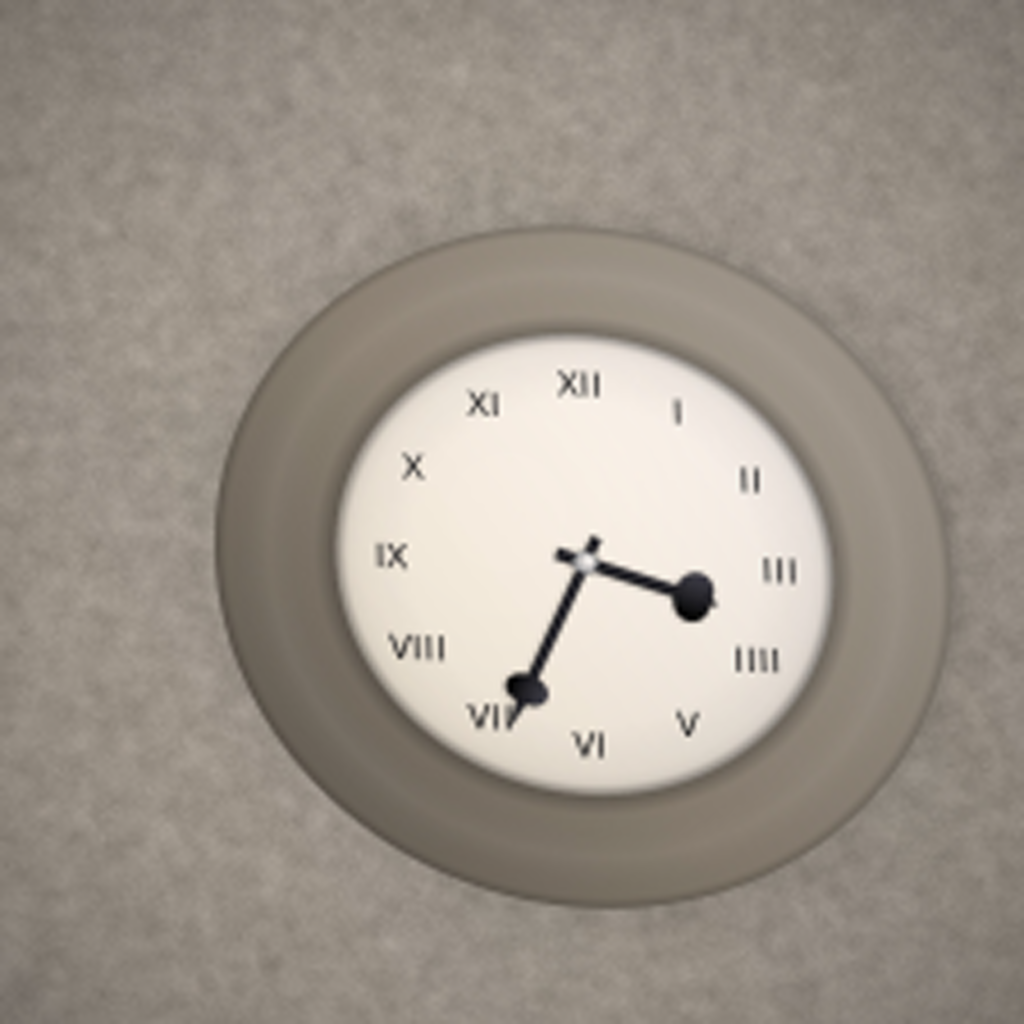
3.34
